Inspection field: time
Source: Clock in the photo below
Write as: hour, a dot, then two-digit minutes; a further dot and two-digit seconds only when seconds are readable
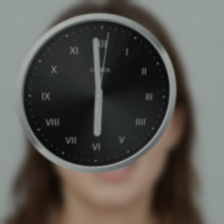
5.59.01
